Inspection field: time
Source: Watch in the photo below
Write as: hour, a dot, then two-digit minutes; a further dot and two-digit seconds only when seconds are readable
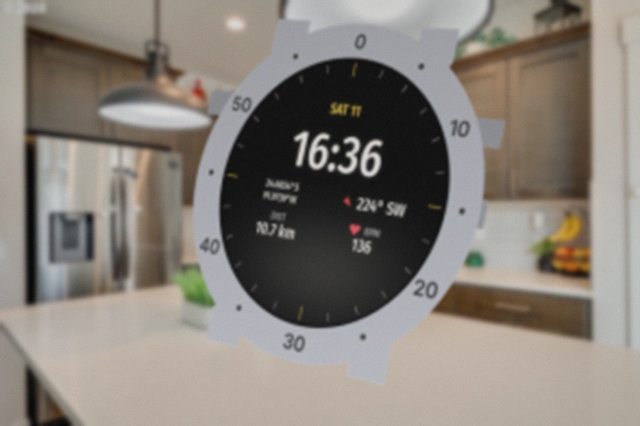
16.36
